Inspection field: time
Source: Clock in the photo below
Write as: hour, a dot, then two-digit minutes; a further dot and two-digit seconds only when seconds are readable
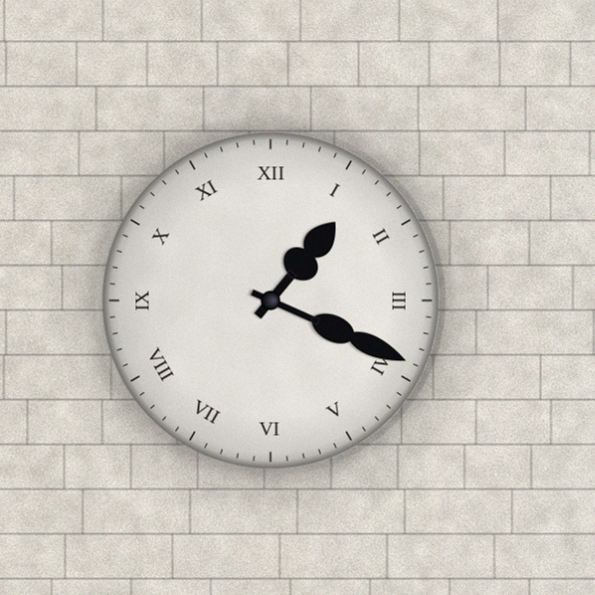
1.19
